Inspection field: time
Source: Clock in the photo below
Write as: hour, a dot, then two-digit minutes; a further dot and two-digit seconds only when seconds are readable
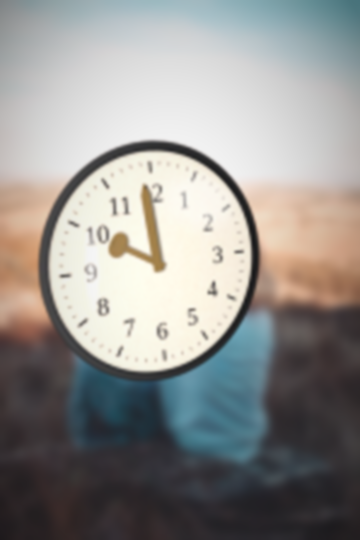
9.59
